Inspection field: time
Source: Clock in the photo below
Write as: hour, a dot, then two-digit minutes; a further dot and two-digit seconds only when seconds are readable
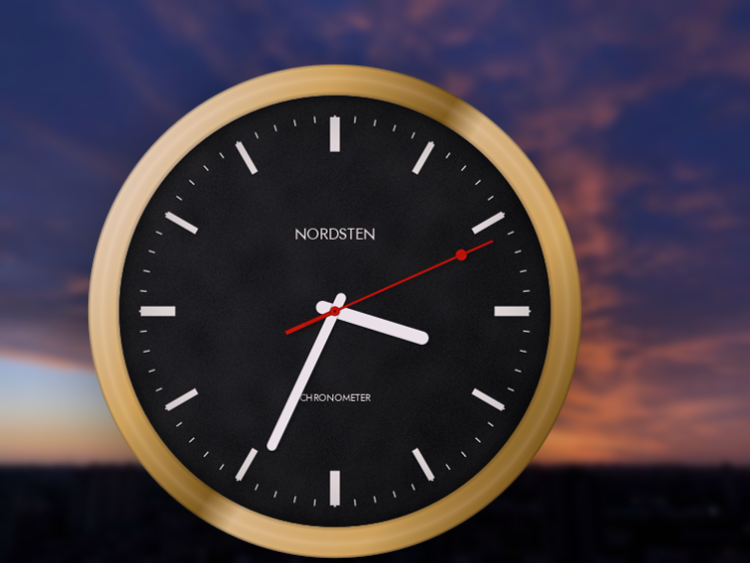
3.34.11
